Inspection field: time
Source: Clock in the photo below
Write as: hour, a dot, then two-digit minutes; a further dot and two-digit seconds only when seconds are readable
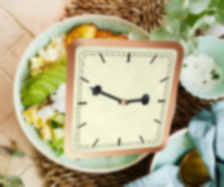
2.49
